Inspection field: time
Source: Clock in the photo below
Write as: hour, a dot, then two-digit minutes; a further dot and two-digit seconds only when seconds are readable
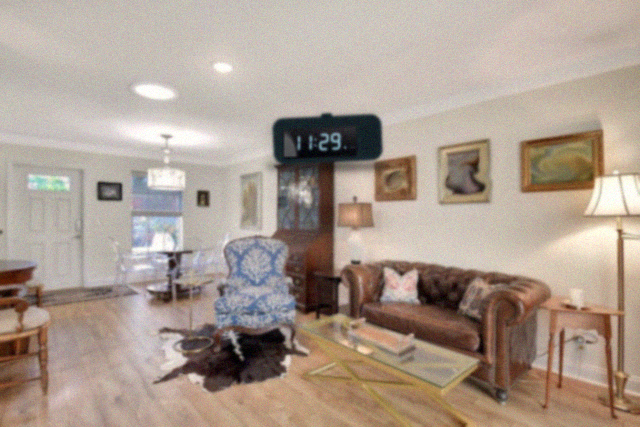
11.29
